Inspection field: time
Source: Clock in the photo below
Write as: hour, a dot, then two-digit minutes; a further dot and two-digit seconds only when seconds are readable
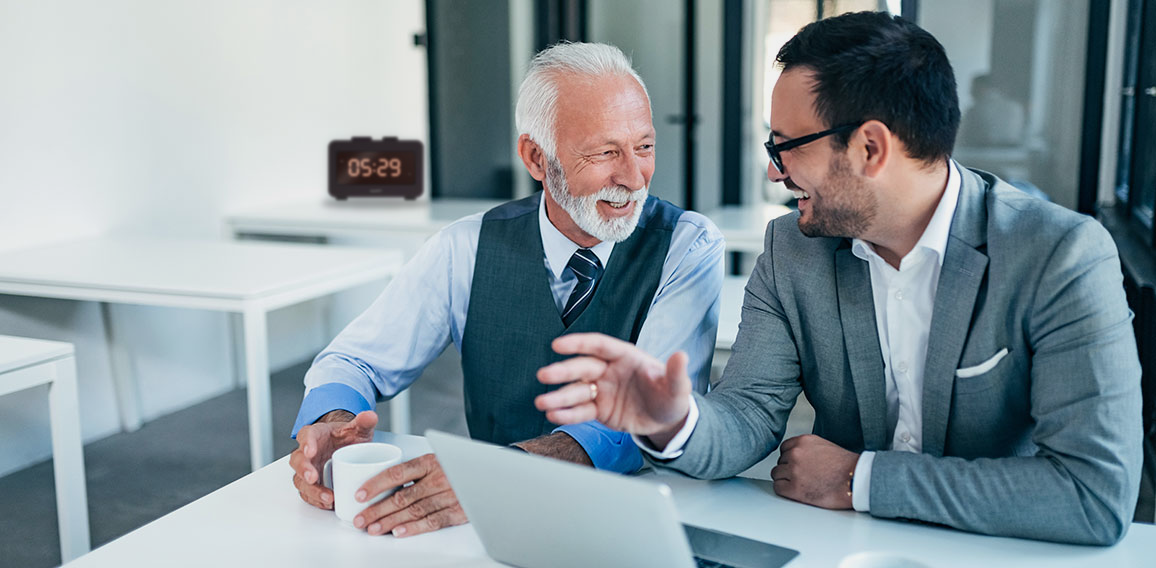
5.29
